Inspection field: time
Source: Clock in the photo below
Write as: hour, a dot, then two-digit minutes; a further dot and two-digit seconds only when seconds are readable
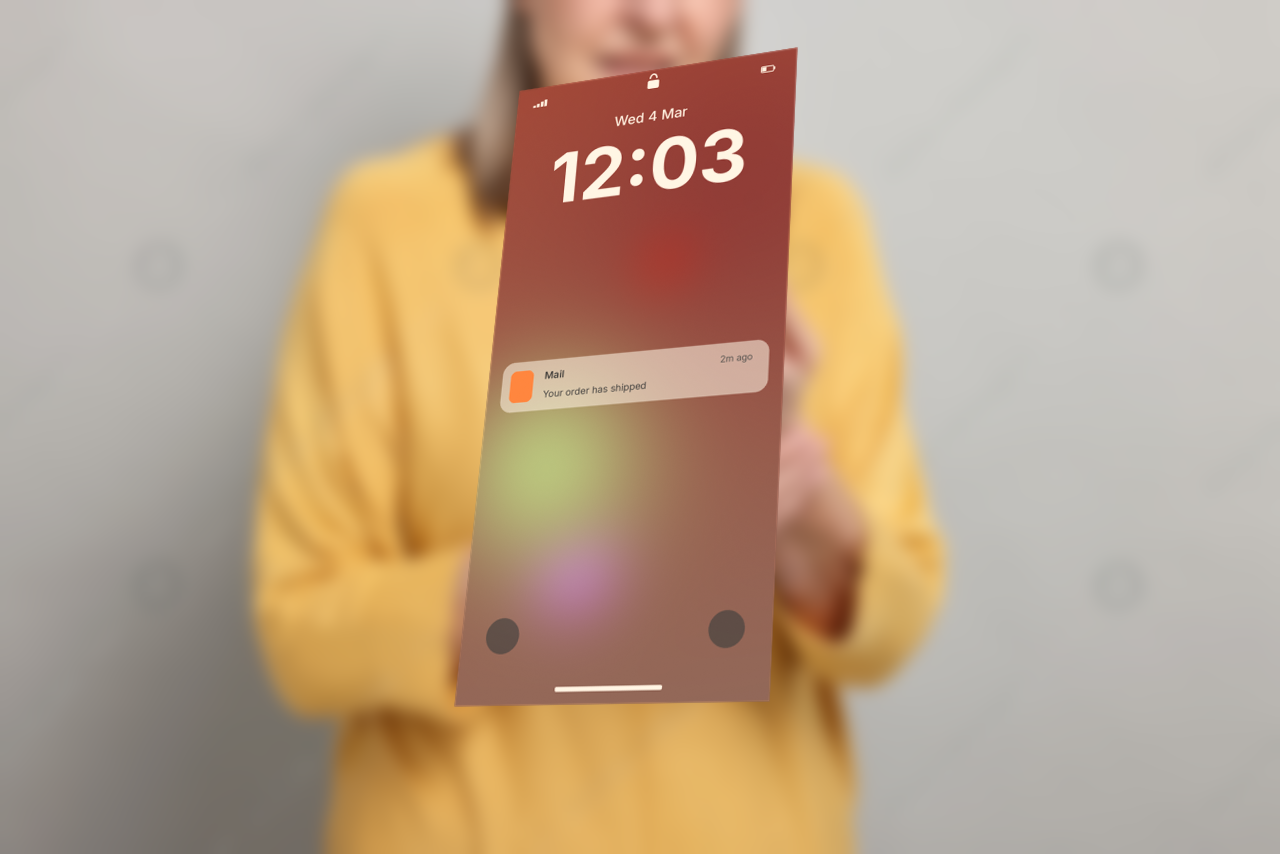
12.03
